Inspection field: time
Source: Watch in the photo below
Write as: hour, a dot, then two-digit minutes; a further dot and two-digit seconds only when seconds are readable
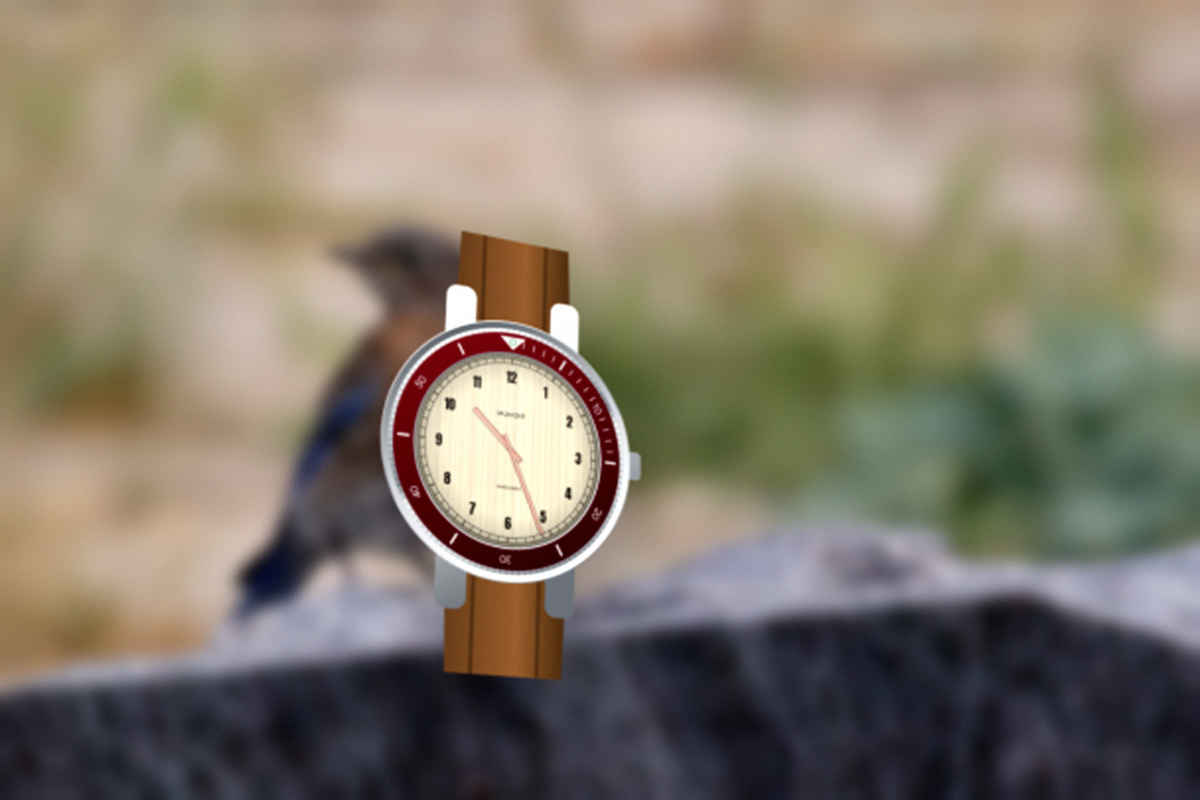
10.26
